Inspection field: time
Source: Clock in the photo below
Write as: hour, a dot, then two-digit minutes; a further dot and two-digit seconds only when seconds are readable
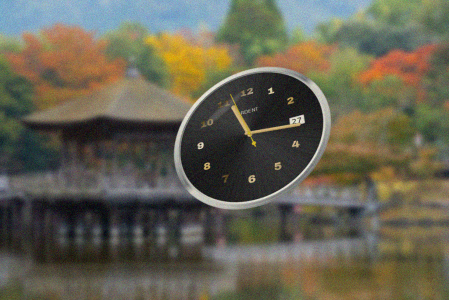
11.15.57
